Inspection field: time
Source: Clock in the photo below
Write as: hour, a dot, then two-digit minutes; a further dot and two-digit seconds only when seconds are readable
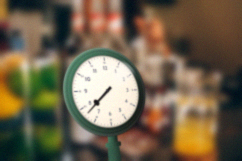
7.38
